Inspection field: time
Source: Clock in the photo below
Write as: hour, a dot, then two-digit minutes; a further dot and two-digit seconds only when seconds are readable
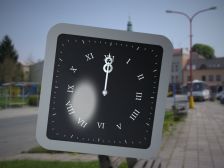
12.00
